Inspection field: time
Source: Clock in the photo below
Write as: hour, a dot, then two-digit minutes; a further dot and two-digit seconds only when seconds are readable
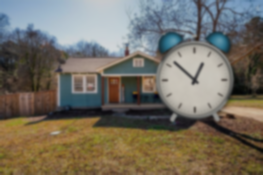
12.52
